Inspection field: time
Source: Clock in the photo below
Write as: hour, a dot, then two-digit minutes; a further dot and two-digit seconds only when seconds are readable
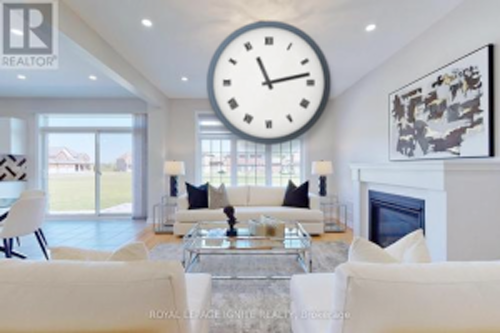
11.13
